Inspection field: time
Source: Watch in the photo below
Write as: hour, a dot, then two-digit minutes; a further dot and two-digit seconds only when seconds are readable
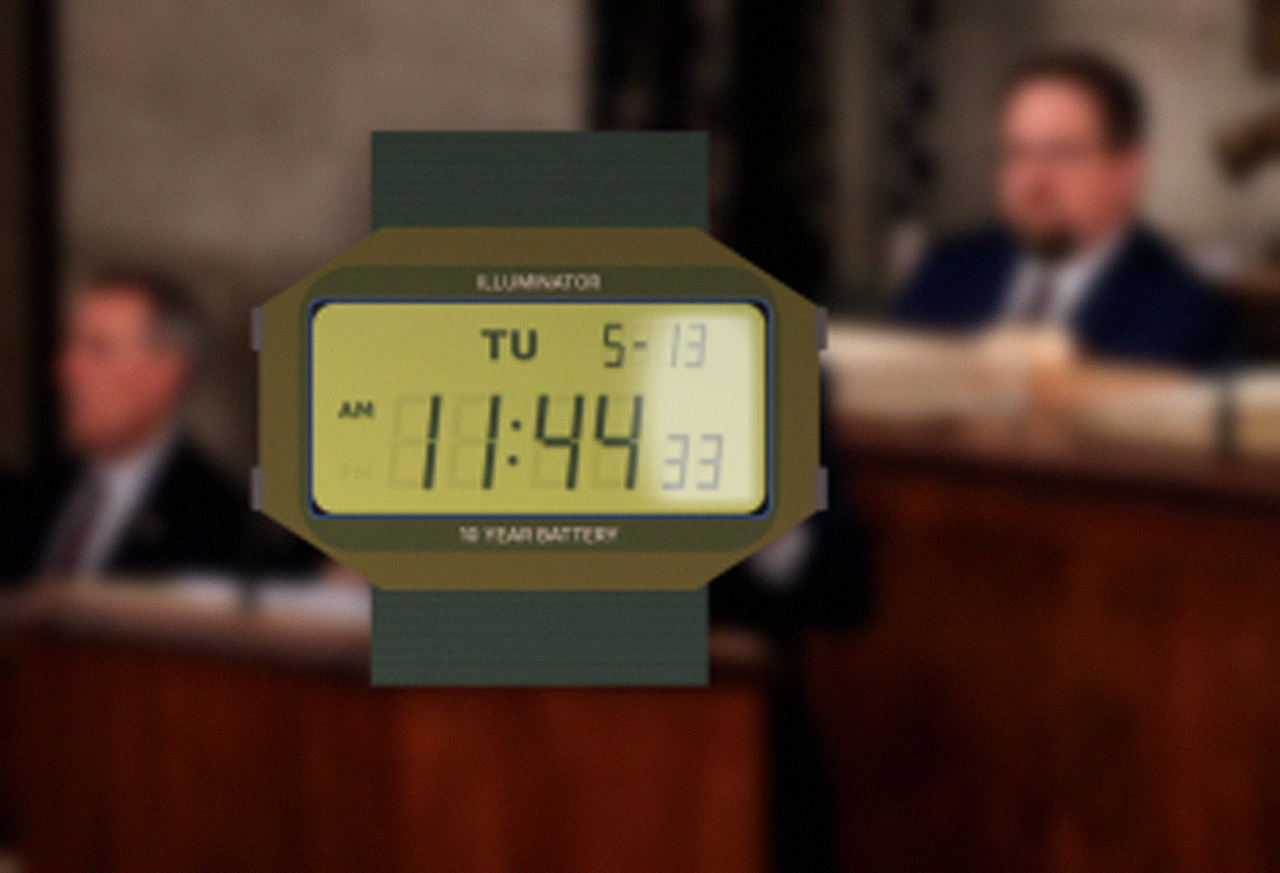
11.44.33
